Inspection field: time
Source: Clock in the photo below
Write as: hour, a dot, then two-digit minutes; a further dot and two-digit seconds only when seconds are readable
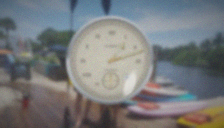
1.12
